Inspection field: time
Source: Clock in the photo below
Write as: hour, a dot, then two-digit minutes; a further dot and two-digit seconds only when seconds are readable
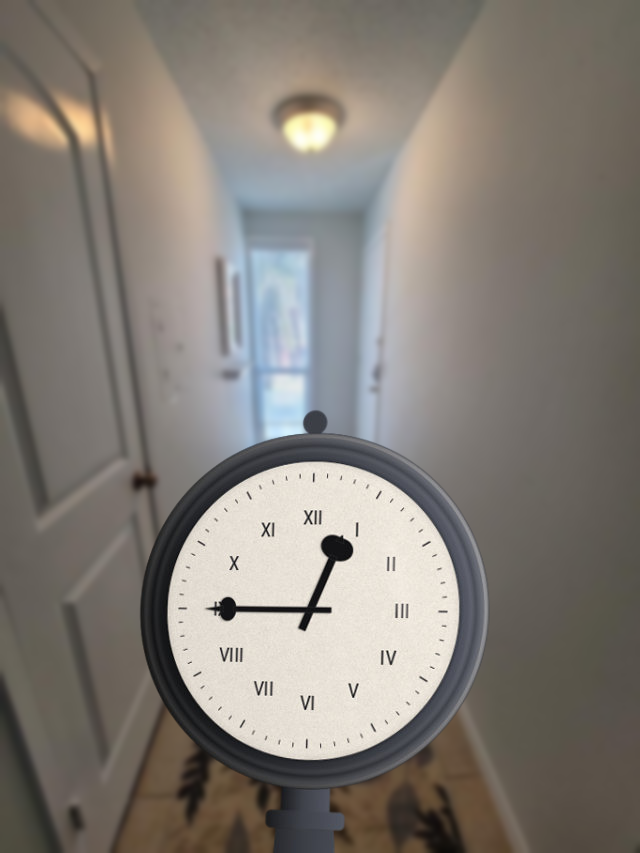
12.45
